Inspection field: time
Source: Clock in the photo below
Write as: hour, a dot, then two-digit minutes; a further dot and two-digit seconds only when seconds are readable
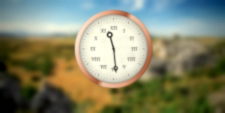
11.29
